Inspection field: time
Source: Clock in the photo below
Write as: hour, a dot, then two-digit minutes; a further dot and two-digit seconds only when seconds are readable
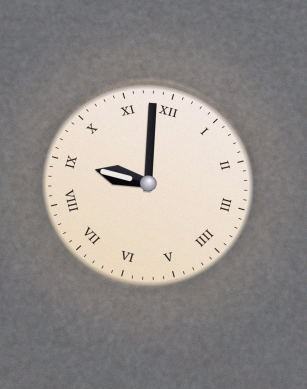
8.58
